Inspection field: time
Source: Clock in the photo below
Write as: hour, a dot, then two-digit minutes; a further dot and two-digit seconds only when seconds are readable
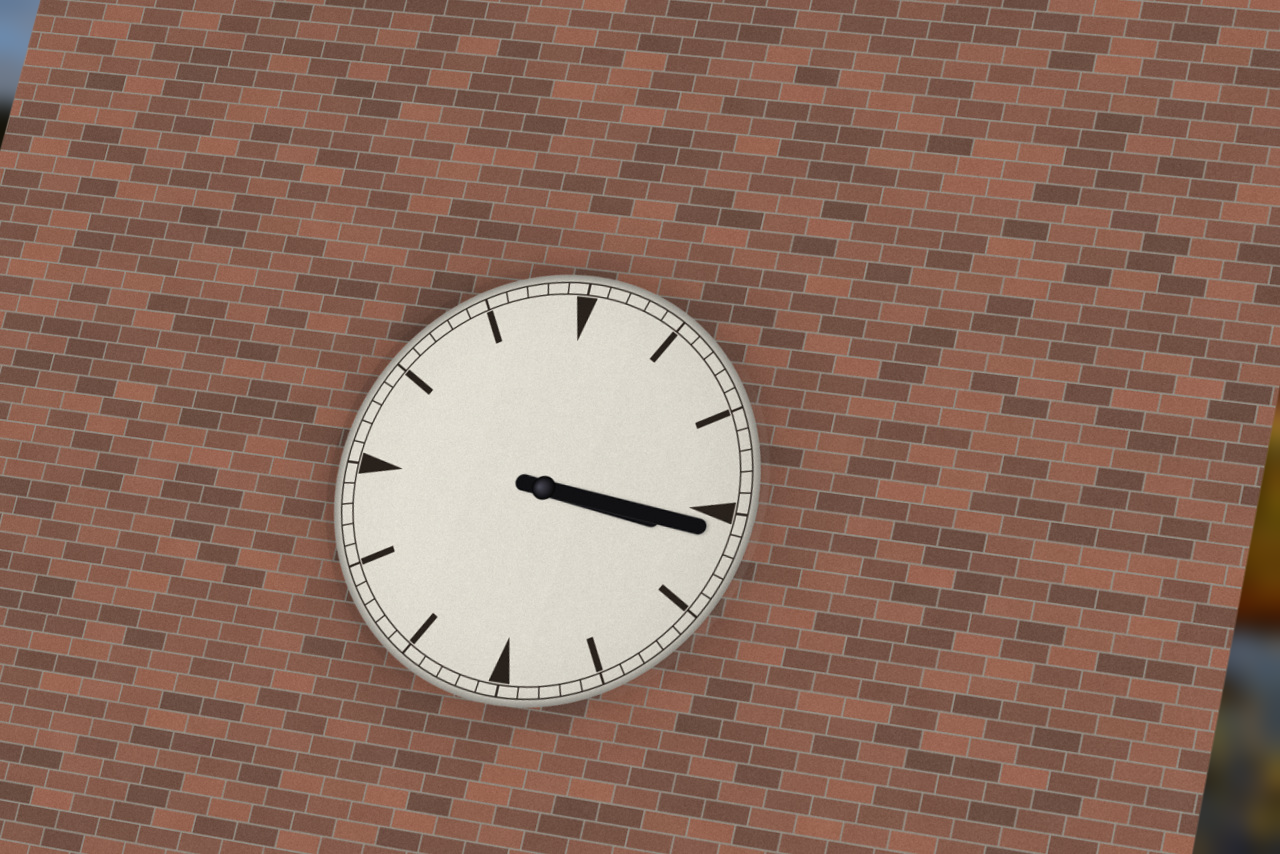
3.16
